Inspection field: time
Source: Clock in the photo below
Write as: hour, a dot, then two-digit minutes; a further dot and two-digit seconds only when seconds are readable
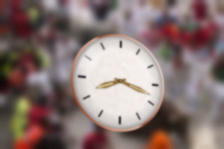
8.18
